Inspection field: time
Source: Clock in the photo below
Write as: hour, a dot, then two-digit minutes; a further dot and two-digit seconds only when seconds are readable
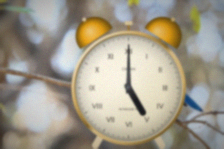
5.00
